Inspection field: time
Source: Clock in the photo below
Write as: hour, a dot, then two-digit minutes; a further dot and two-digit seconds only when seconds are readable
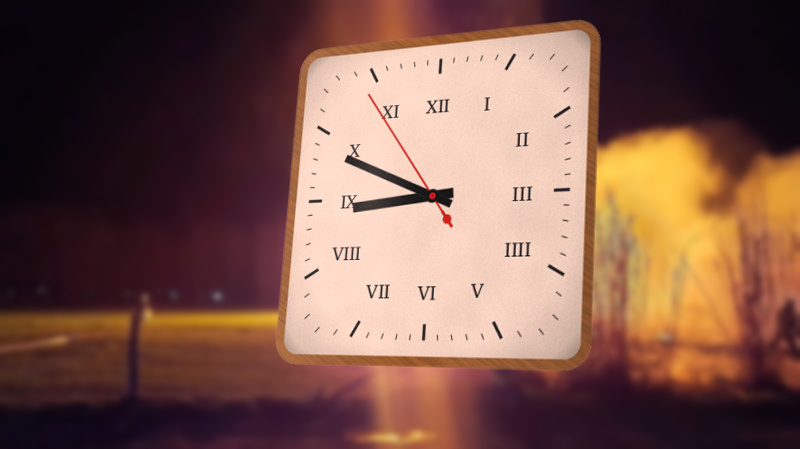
8.48.54
